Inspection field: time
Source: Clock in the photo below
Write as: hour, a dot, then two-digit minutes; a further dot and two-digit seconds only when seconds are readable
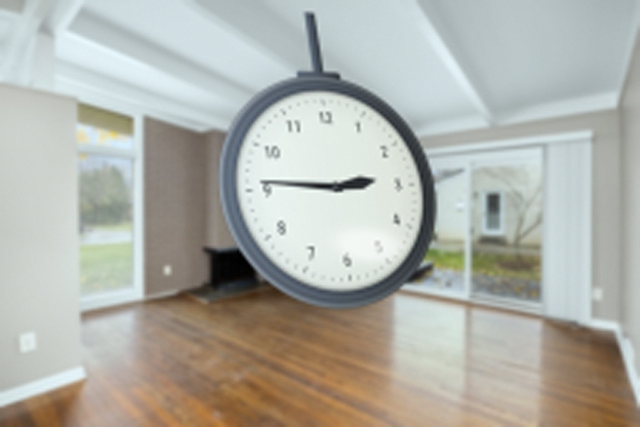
2.46
